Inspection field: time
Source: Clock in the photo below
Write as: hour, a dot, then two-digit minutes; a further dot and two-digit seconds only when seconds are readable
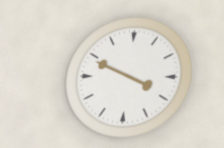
3.49
